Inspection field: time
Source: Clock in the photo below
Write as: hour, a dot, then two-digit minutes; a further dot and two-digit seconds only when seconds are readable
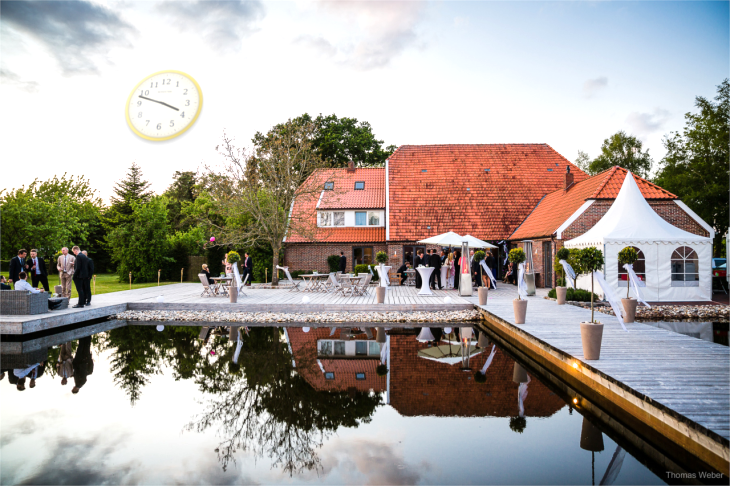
3.48
